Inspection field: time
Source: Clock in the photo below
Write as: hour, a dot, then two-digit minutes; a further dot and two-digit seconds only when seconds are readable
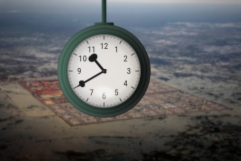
10.40
